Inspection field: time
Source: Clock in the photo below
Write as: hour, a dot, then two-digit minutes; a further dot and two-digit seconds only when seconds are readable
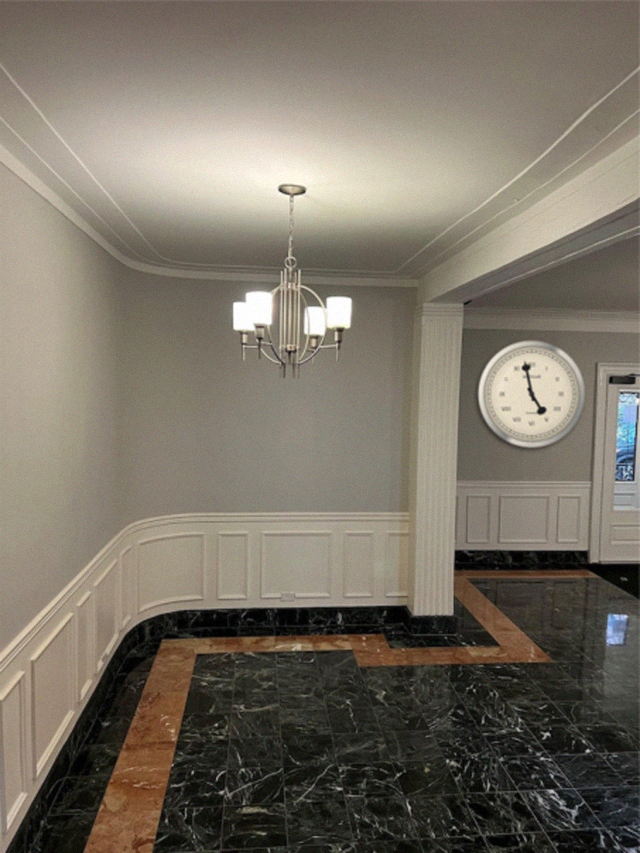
4.58
